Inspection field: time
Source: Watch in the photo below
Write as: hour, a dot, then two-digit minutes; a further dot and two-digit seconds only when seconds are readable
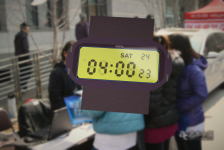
4.00.23
